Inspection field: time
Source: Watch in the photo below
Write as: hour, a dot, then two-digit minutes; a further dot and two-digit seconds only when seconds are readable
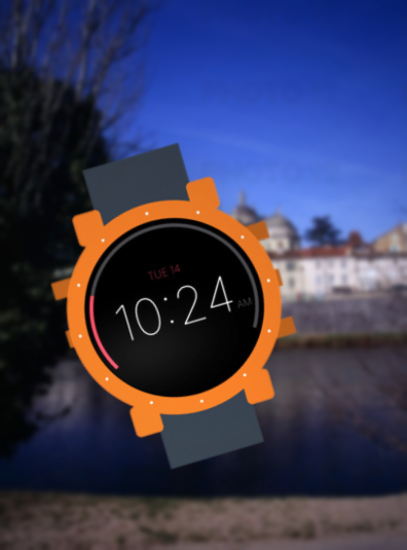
10.24
